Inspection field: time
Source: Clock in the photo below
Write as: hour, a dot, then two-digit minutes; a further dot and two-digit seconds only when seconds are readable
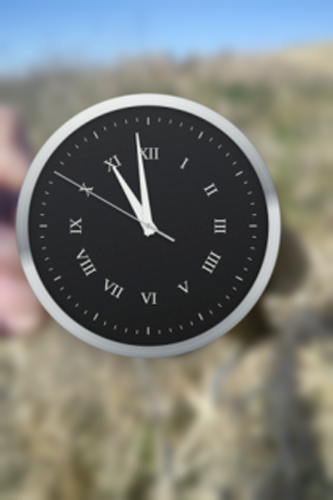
10.58.50
